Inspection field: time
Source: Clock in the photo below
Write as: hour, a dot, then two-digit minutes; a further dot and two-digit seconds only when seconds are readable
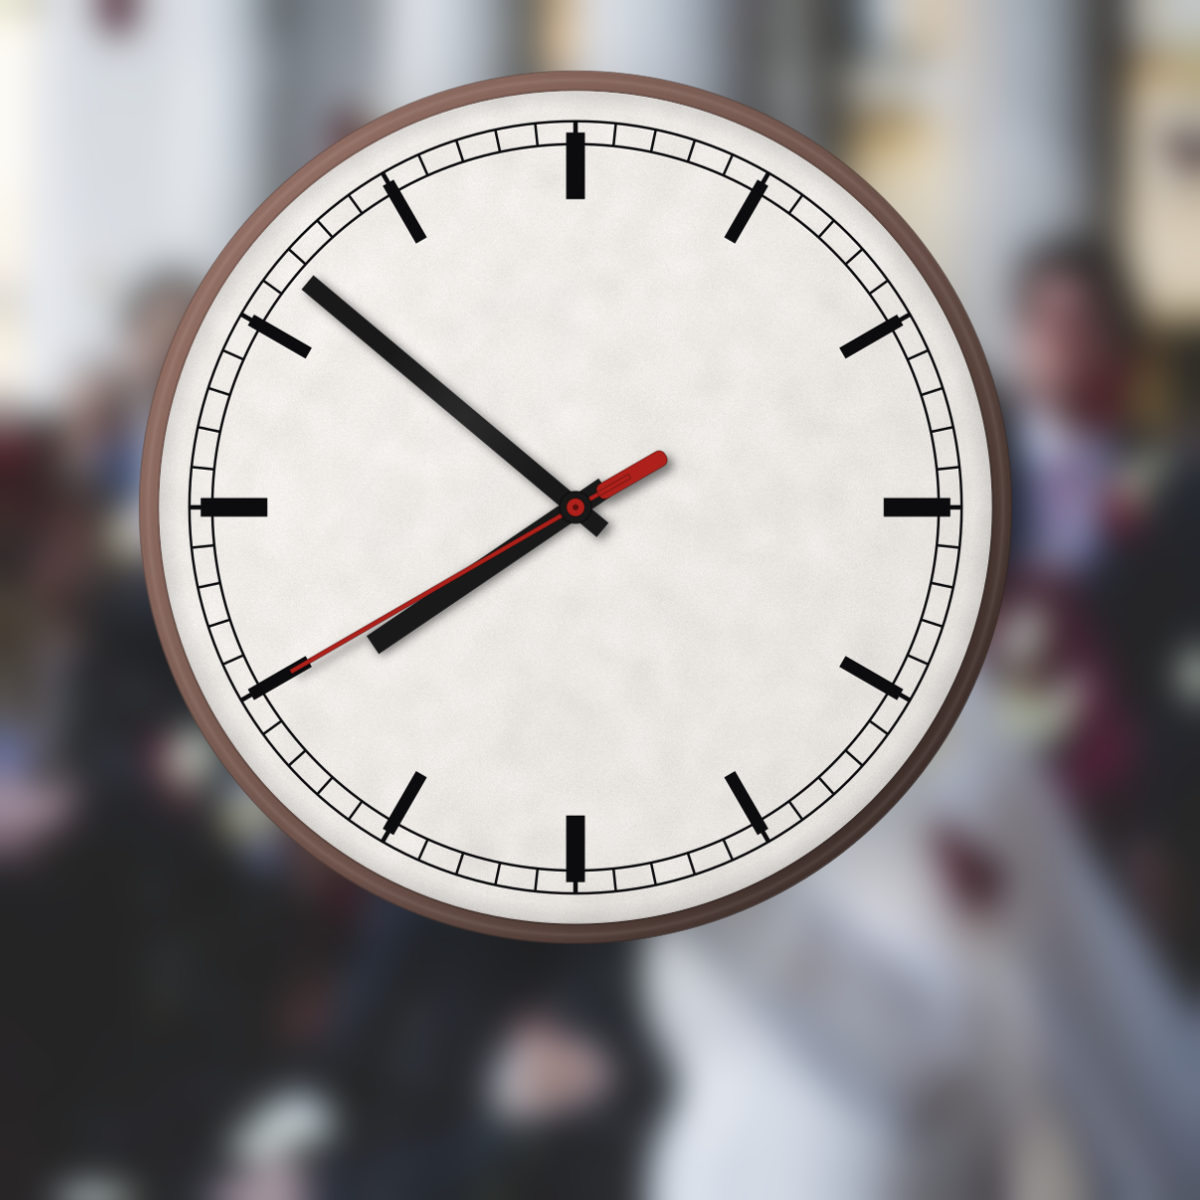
7.51.40
